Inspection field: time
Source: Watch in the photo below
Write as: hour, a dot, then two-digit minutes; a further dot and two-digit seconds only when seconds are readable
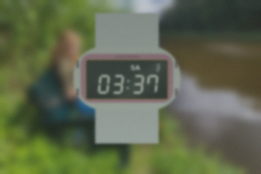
3.37
